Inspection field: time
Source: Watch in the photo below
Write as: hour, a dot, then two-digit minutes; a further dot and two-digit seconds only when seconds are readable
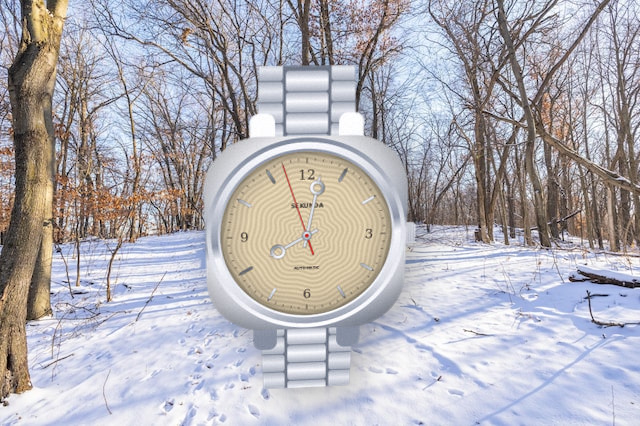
8.01.57
